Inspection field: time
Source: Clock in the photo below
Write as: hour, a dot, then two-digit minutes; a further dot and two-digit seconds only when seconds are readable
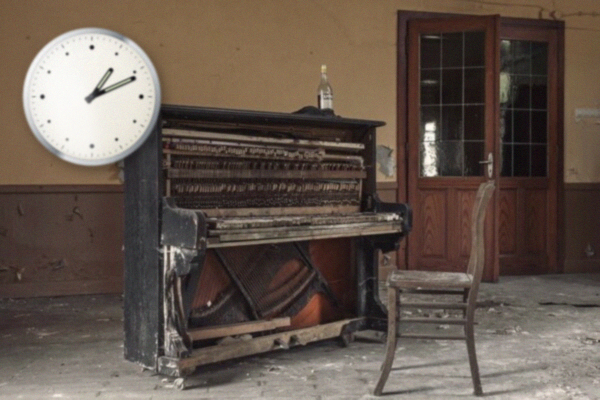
1.11
